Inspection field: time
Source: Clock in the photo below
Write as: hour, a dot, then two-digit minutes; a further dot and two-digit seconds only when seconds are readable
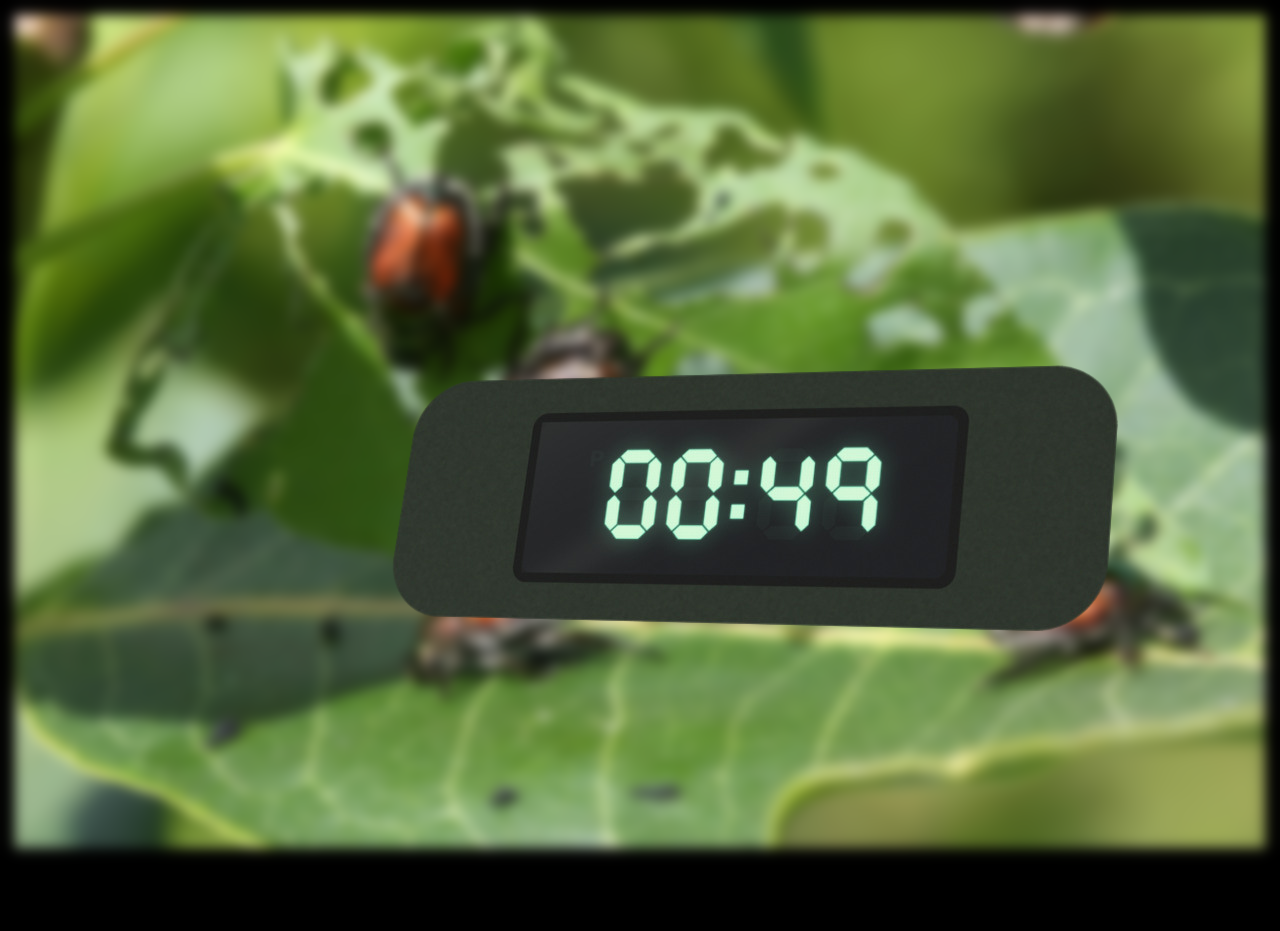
0.49
